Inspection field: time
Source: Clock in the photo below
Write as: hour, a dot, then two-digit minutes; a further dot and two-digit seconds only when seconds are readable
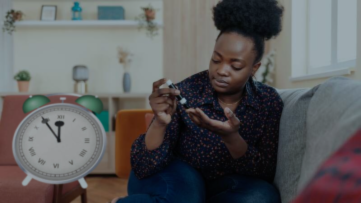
11.54
